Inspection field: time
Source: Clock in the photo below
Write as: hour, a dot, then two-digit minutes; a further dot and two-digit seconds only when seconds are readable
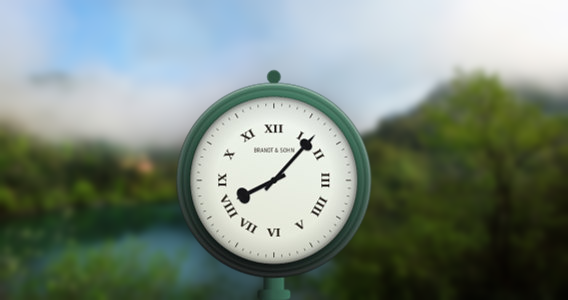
8.07
